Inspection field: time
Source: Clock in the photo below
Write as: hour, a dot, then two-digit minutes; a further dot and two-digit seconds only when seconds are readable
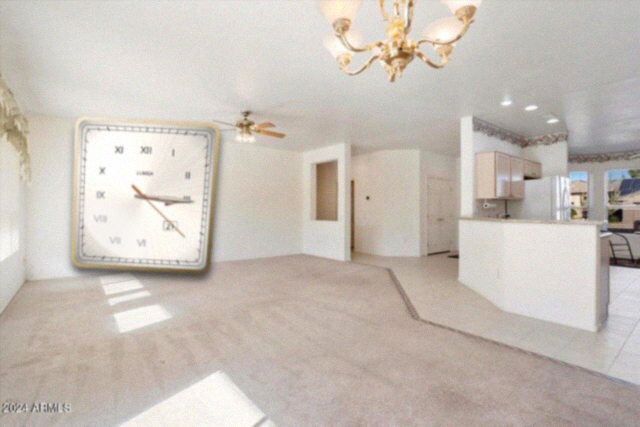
3.15.22
